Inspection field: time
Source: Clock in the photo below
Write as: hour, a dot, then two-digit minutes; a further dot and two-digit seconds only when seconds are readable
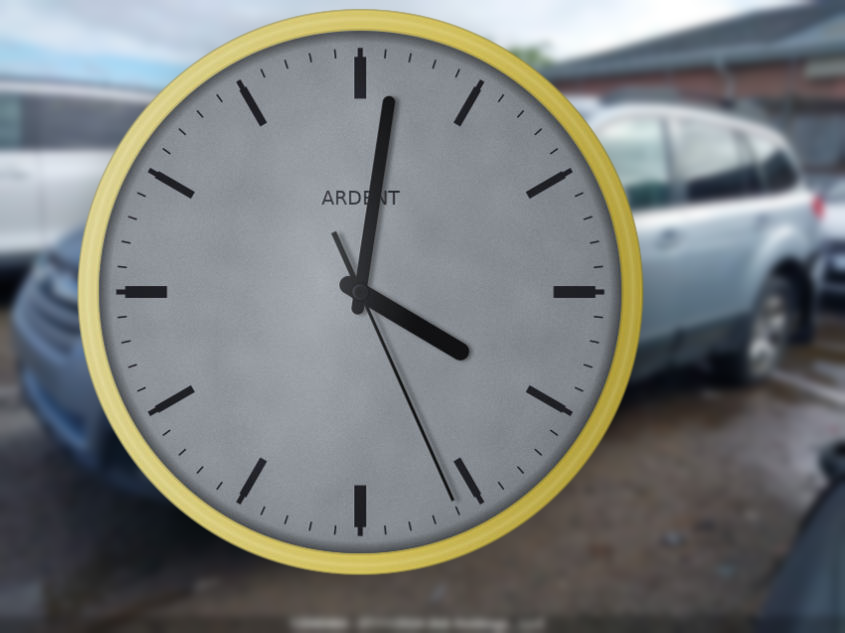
4.01.26
